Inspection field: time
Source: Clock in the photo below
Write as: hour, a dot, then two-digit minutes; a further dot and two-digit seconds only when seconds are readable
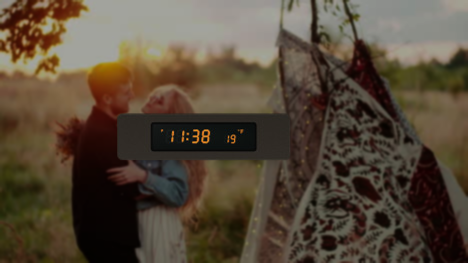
11.38
